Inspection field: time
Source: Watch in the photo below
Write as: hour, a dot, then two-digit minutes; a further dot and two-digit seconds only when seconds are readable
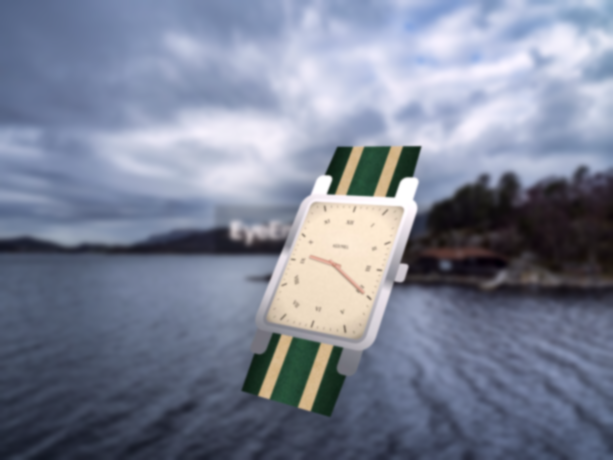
9.20
